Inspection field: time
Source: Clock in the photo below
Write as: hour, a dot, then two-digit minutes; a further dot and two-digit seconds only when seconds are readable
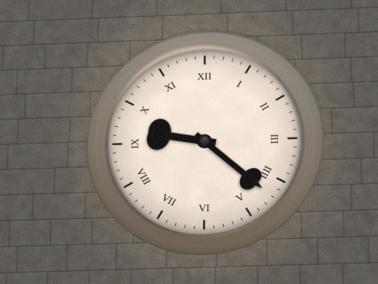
9.22
